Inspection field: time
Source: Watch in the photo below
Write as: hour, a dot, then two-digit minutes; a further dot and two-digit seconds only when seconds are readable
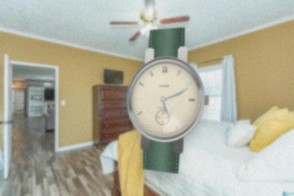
5.11
